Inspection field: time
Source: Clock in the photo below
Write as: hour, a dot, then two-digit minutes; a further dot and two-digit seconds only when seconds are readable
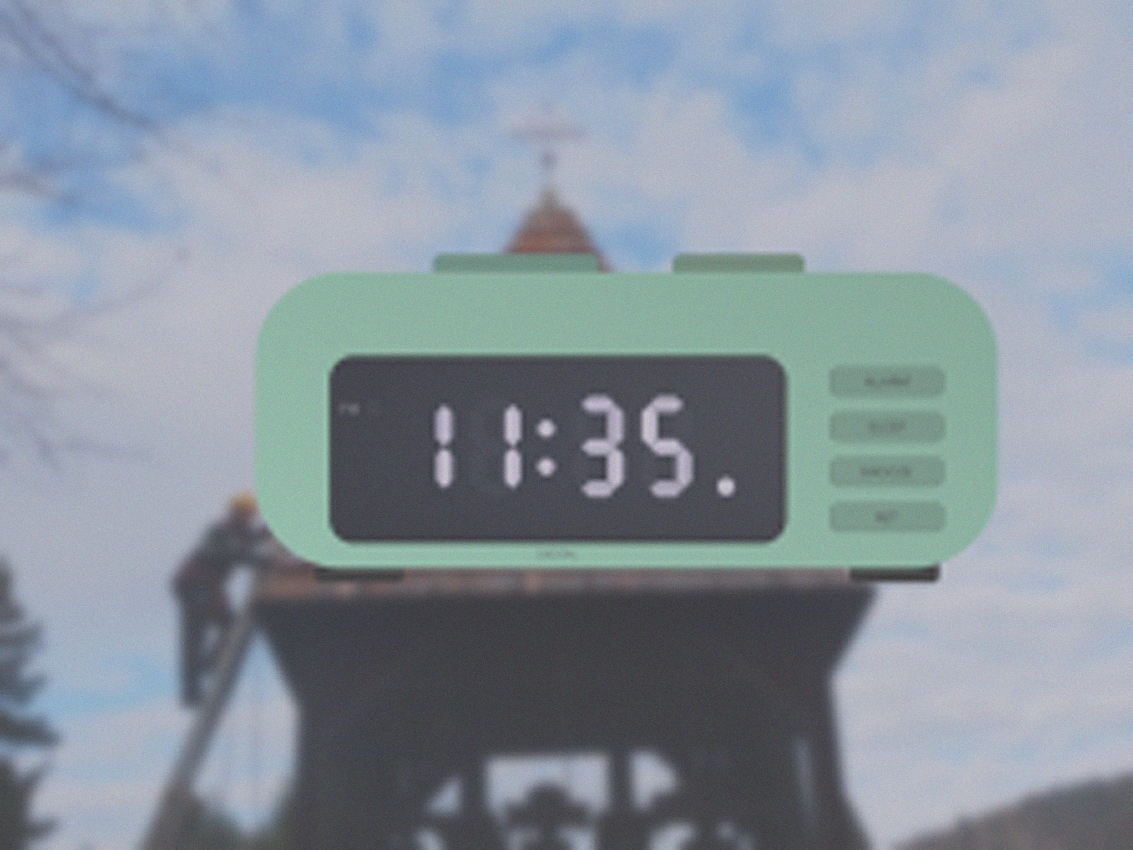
11.35
